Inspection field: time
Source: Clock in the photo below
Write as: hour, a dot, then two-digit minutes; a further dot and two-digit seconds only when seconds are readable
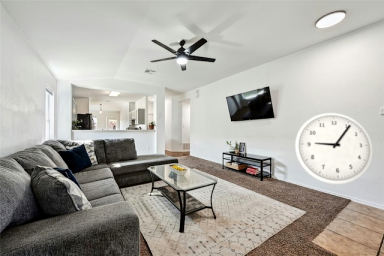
9.06
